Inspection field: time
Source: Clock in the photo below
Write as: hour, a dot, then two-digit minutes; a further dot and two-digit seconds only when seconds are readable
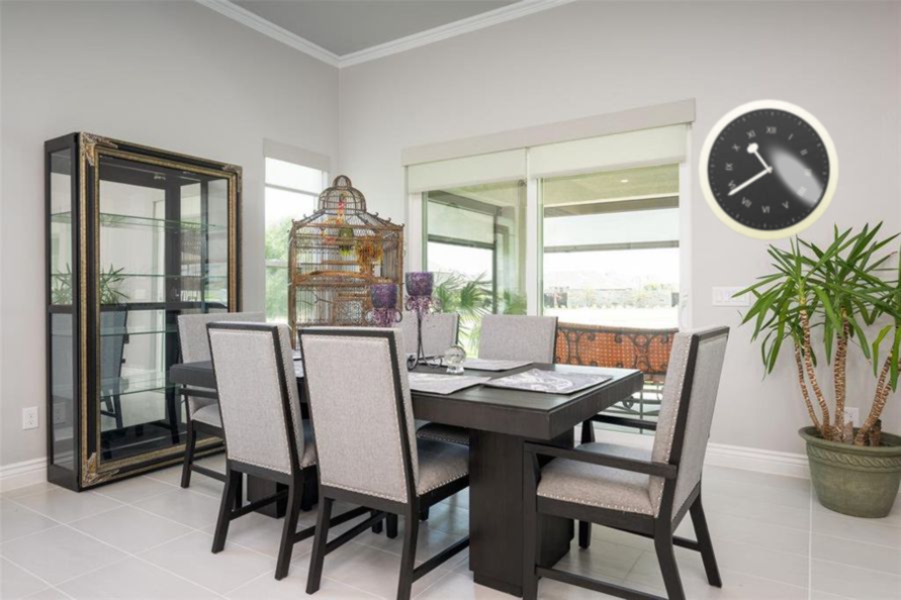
10.39
